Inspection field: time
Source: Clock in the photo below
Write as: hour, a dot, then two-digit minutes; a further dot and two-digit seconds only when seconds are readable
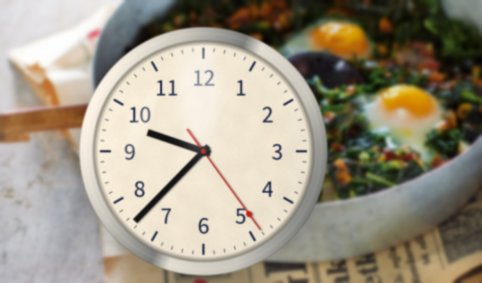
9.37.24
